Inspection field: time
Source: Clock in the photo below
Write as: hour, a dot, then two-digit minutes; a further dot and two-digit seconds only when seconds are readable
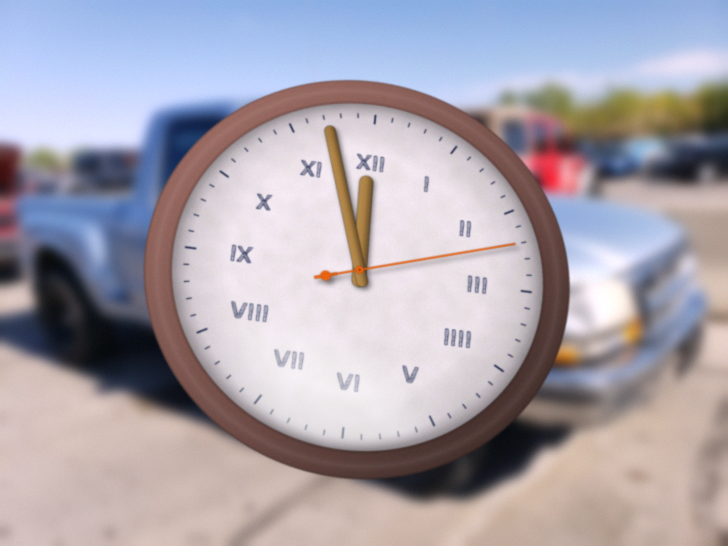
11.57.12
